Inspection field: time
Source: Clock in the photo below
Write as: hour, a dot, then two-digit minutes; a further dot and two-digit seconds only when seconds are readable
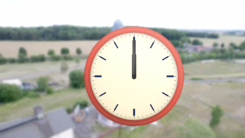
12.00
